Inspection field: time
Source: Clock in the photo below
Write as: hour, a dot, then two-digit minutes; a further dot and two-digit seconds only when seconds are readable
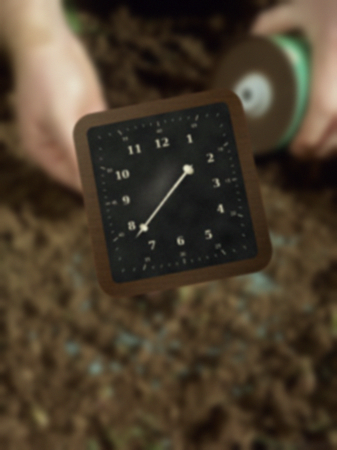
1.38
